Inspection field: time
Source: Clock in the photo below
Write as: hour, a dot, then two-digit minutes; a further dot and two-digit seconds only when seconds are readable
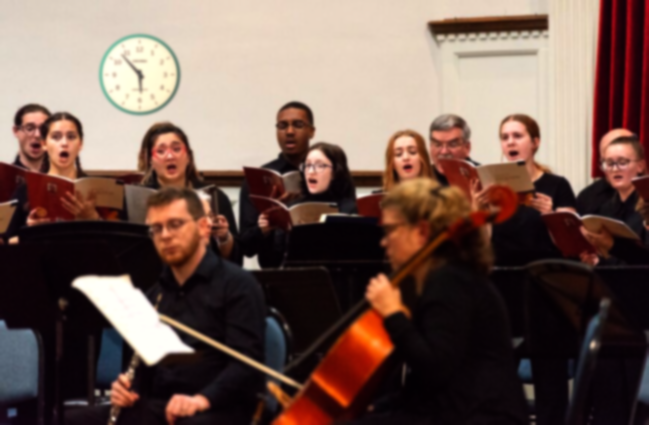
5.53
